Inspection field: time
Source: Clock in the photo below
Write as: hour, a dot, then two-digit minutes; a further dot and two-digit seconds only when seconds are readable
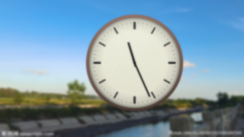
11.26
